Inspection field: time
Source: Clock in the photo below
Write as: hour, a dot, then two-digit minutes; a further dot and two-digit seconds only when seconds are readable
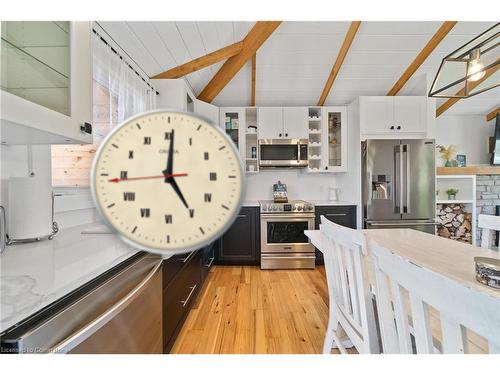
5.00.44
